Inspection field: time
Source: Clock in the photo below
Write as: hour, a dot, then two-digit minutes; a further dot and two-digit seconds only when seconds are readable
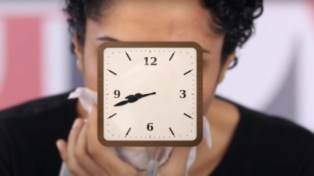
8.42
